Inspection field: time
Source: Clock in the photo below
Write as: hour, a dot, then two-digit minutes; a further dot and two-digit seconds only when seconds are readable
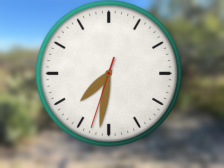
7.31.33
